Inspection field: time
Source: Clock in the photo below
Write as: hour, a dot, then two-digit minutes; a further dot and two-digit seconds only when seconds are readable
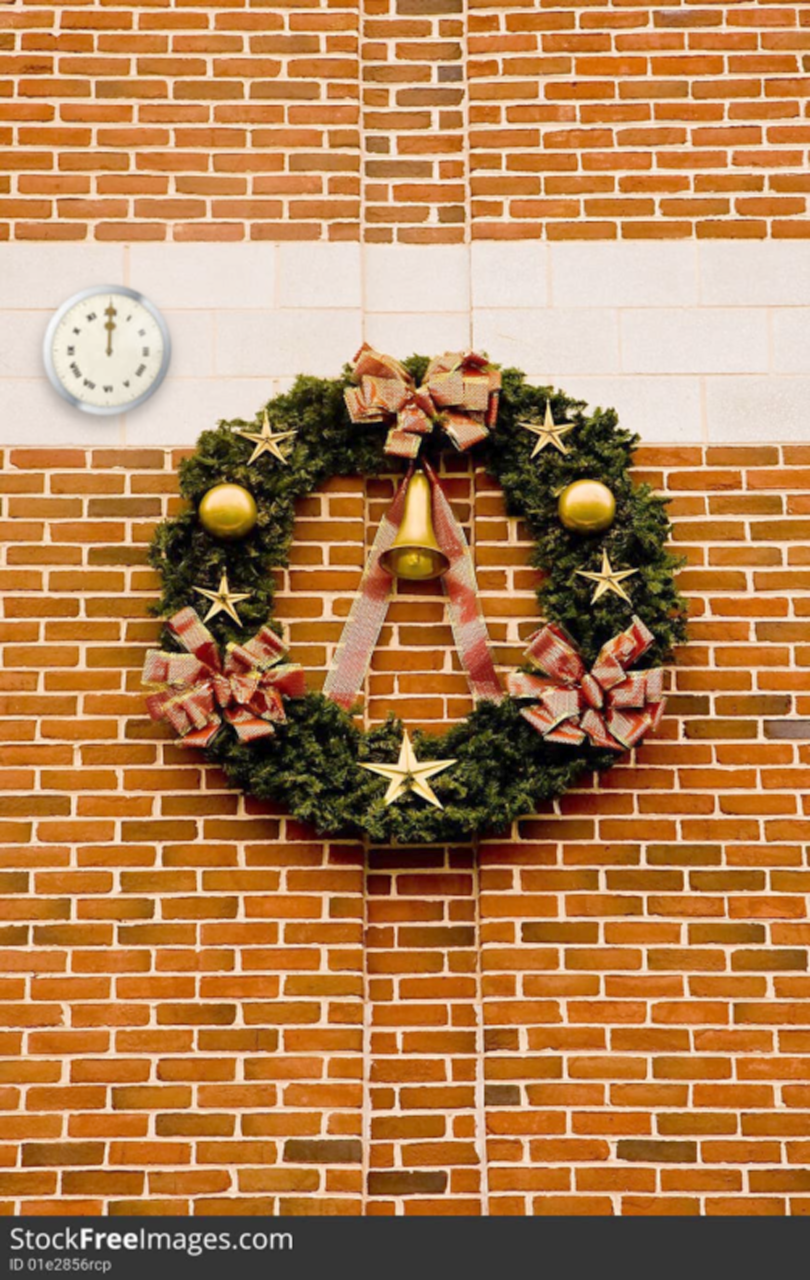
12.00
